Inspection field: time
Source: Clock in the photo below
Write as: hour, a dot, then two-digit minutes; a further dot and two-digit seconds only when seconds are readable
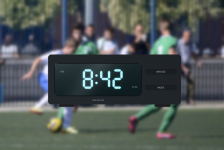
8.42
